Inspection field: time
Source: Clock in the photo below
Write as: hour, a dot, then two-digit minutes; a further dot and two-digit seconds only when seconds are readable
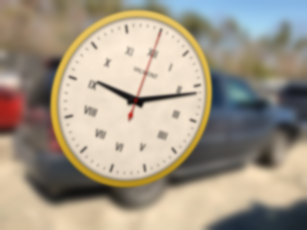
9.11.00
